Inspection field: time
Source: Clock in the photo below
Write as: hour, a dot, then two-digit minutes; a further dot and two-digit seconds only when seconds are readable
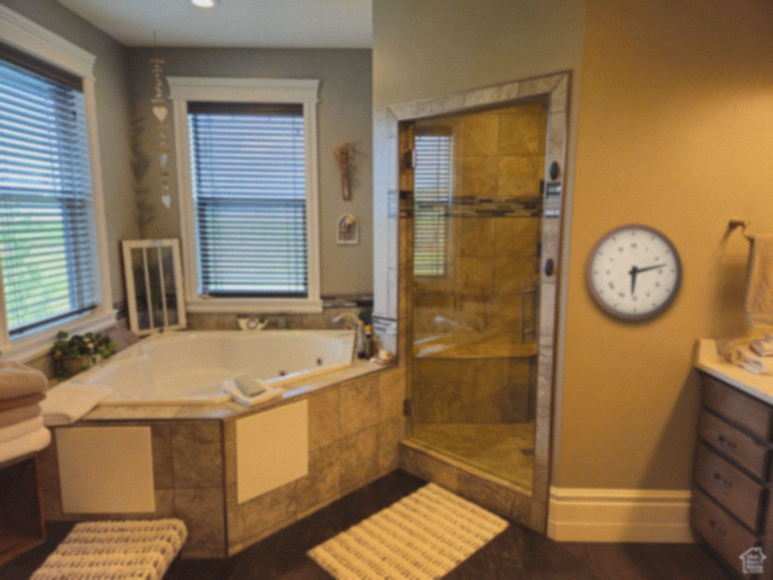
6.13
